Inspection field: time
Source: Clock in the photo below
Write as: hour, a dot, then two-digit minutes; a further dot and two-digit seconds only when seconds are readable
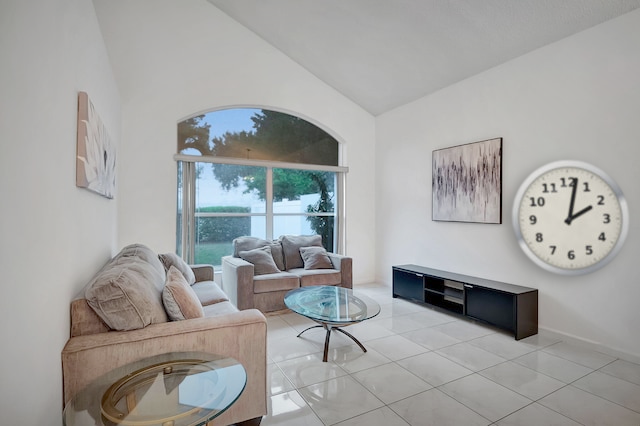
2.02
